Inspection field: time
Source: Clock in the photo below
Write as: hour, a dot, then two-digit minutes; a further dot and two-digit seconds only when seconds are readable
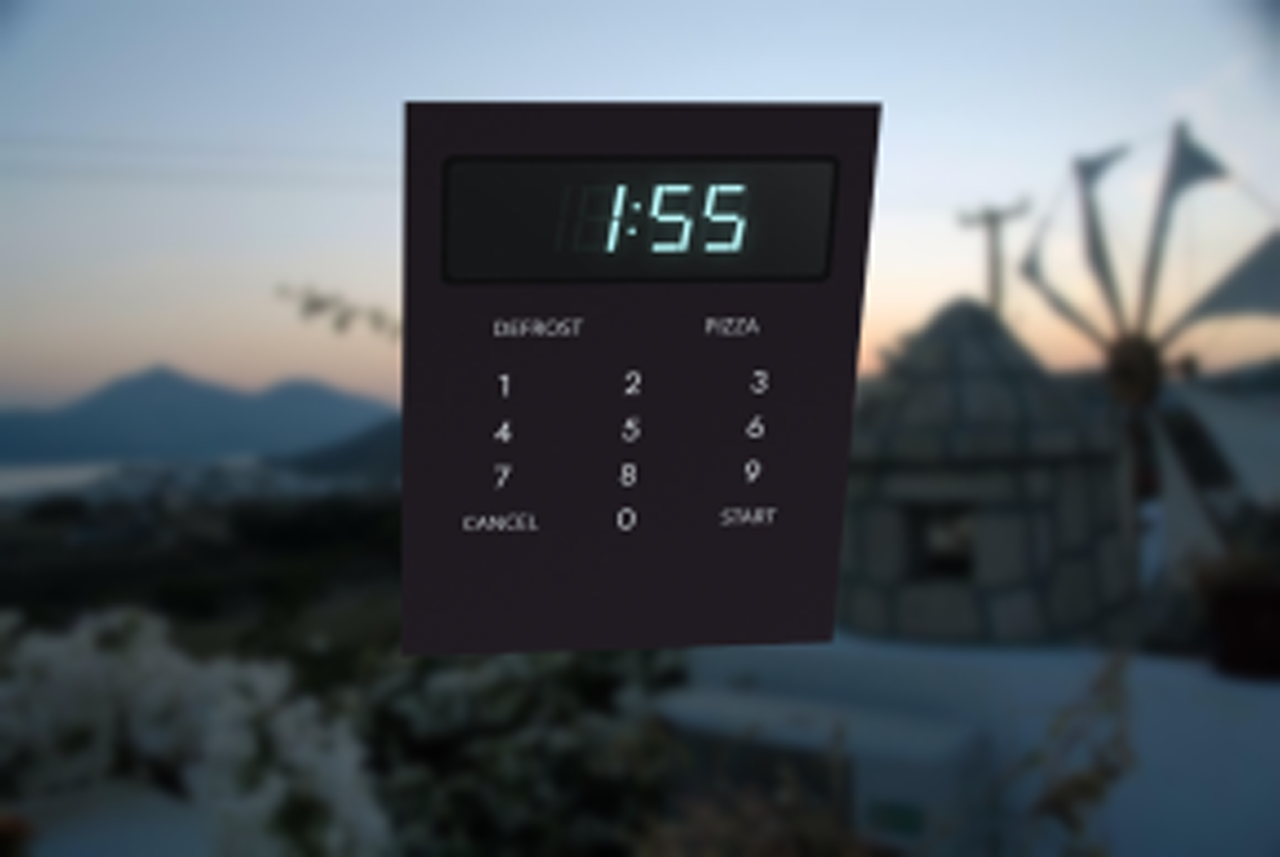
1.55
